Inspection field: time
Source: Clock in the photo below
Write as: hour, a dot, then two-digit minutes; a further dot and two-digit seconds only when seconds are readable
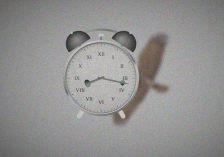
8.17
